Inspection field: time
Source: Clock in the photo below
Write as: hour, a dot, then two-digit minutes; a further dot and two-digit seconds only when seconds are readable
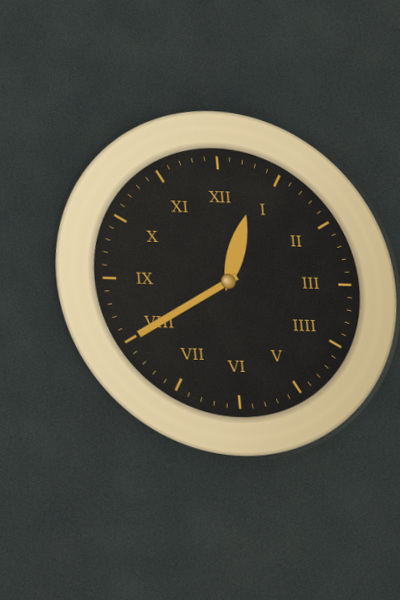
12.40
